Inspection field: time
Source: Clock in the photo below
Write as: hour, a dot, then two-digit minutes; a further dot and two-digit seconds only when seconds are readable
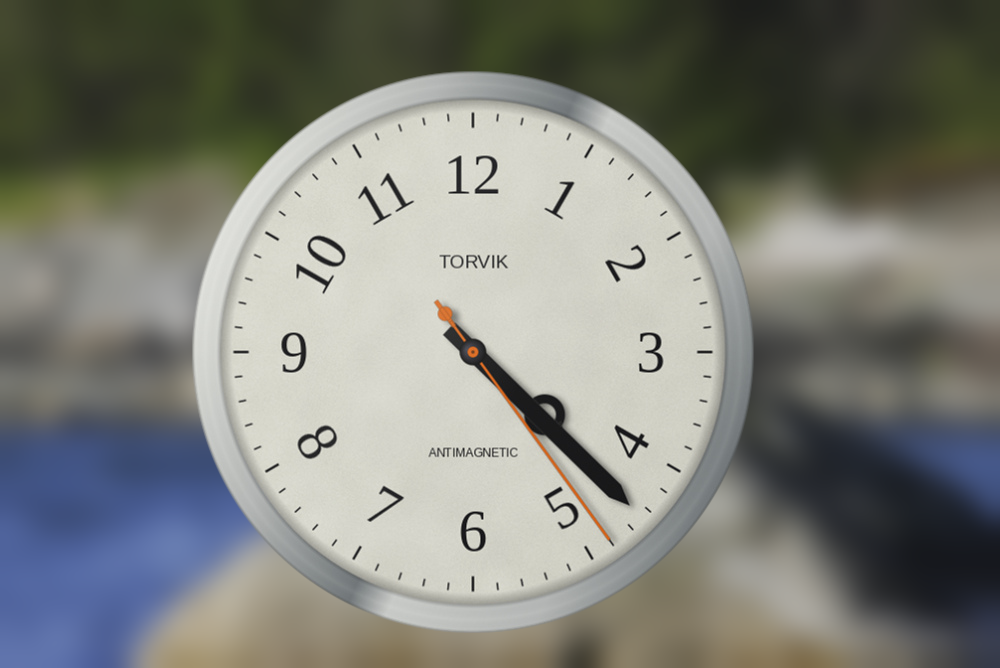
4.22.24
